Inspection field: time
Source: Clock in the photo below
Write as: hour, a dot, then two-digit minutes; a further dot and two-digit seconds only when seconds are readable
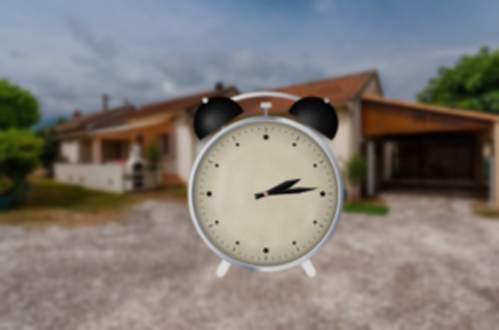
2.14
